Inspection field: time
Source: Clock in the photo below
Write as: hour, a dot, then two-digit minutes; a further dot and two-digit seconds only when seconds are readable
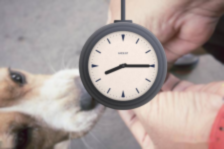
8.15
